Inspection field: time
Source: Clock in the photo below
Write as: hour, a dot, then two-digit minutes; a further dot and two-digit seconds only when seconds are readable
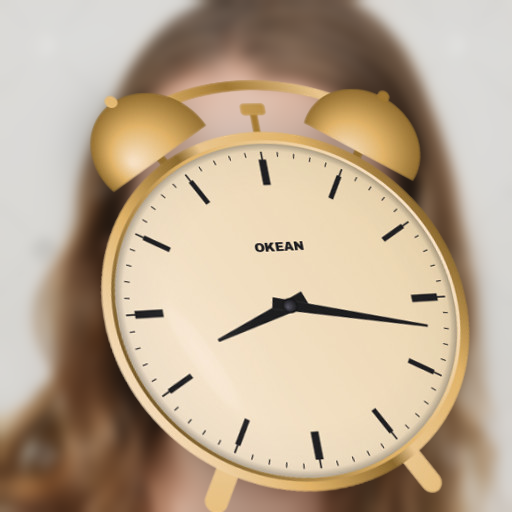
8.17
